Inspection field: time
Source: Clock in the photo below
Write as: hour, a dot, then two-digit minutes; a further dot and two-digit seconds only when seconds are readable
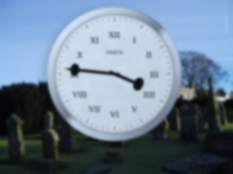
3.46
